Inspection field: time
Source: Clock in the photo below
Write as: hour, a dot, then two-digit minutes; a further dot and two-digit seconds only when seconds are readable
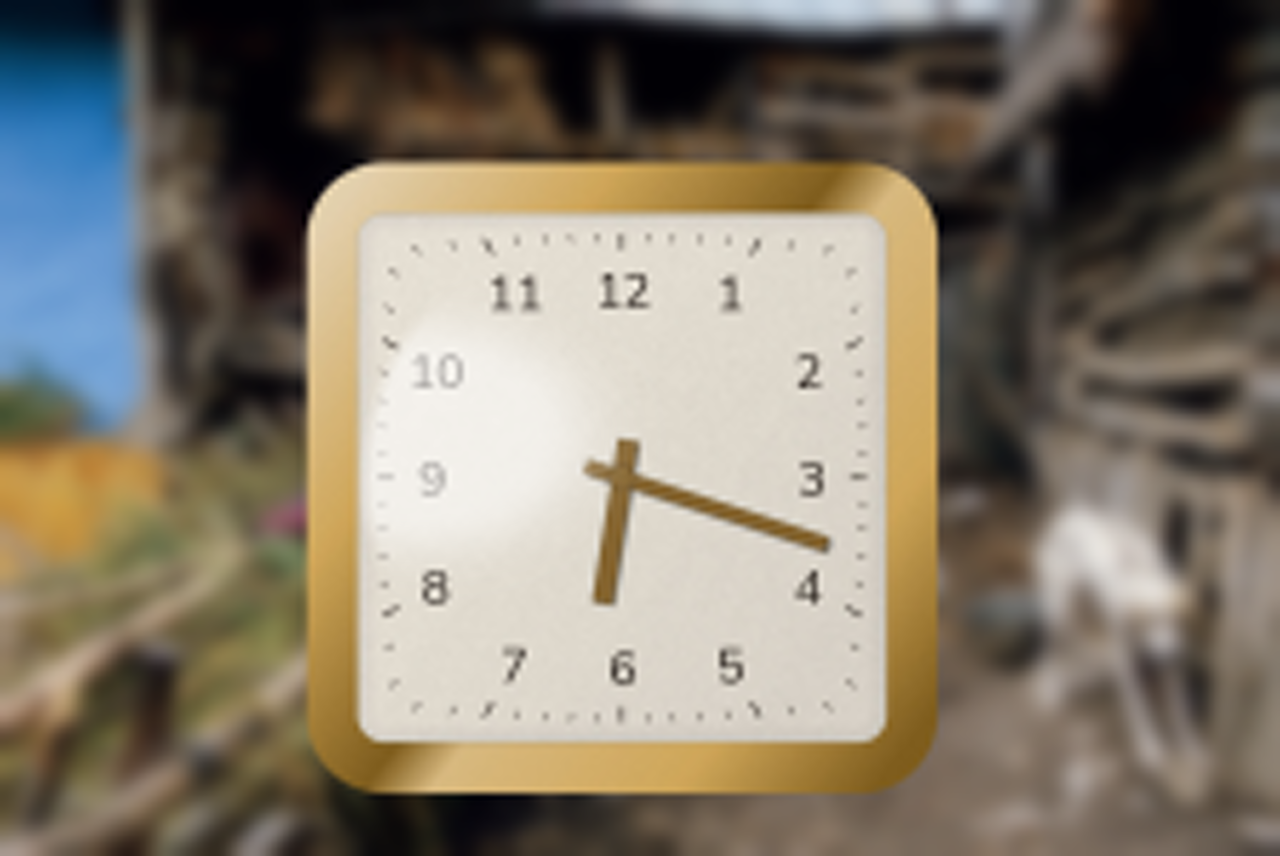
6.18
